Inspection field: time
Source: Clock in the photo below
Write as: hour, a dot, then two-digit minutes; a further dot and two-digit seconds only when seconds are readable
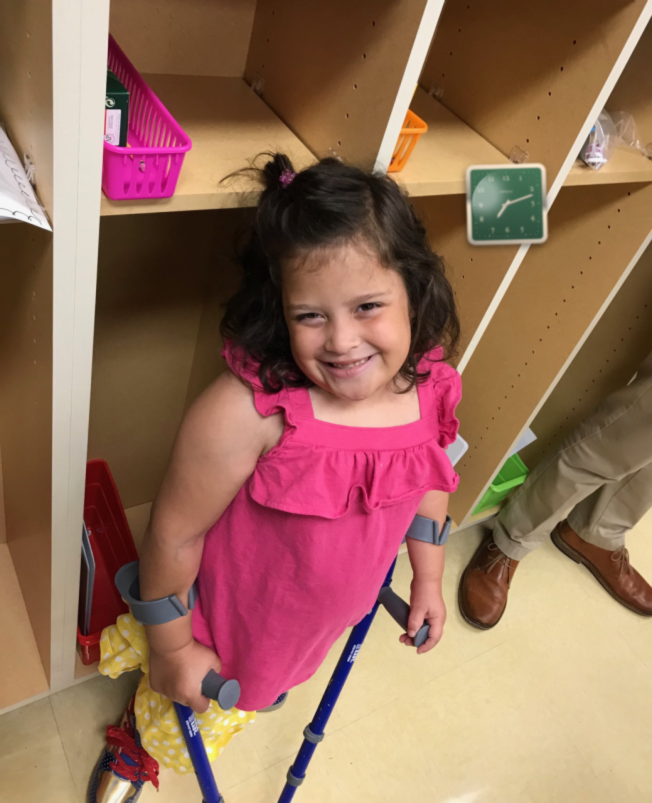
7.12
